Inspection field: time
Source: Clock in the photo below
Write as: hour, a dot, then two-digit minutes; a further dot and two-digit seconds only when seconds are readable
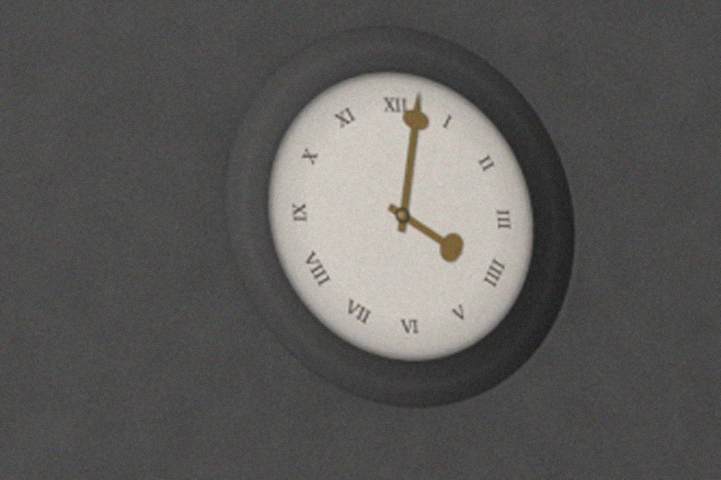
4.02
